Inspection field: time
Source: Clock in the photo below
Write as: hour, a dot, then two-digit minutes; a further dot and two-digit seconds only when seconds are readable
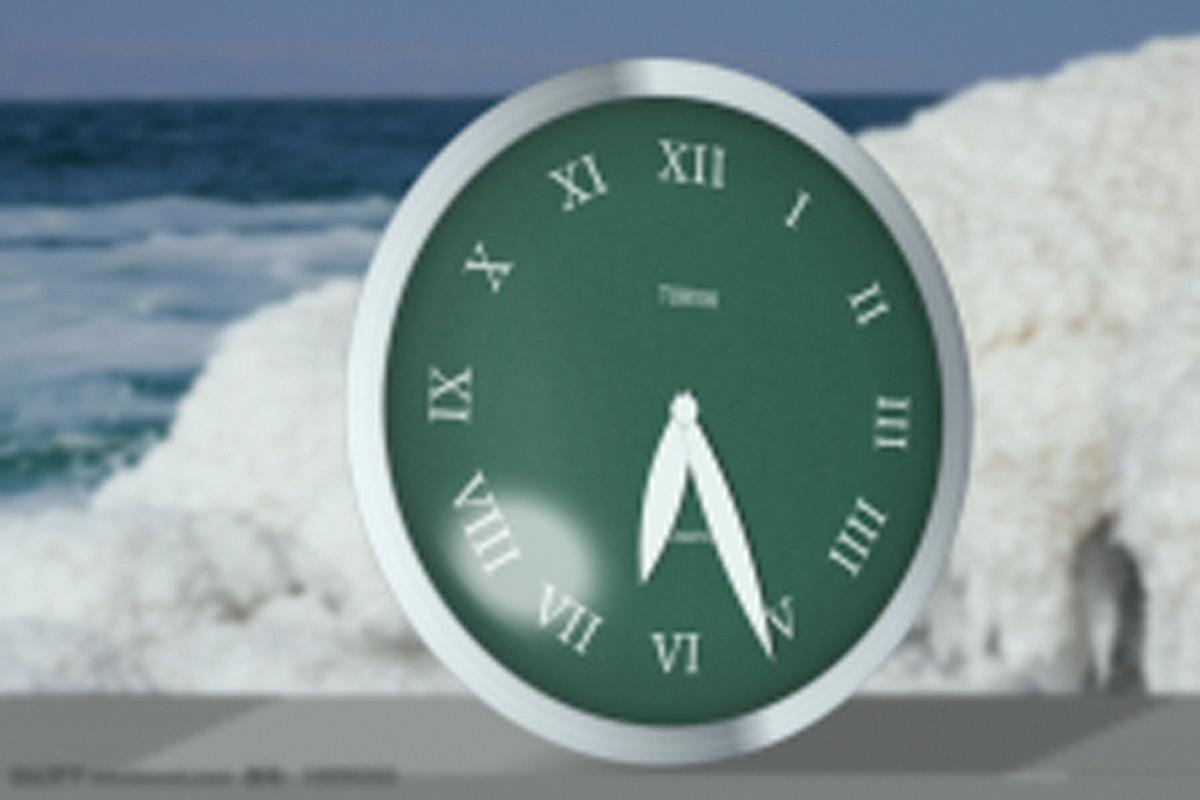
6.26
